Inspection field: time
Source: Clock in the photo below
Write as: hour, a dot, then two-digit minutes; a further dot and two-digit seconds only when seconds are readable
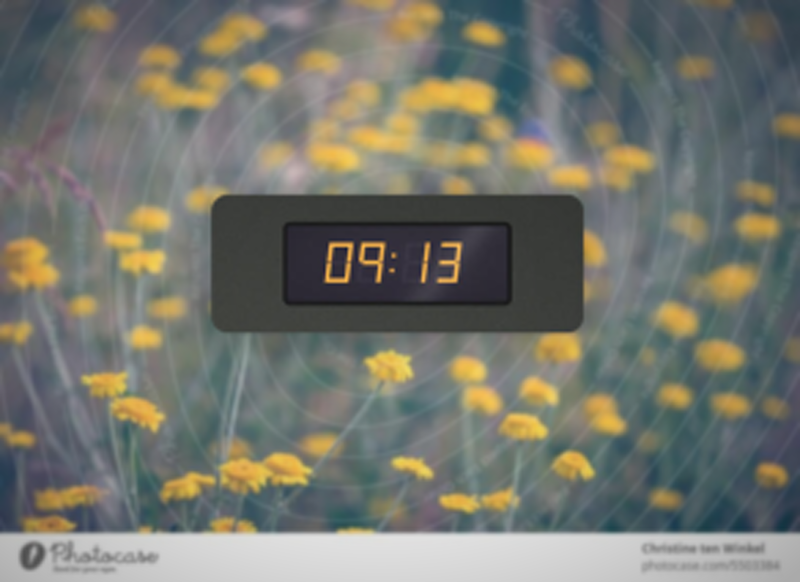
9.13
